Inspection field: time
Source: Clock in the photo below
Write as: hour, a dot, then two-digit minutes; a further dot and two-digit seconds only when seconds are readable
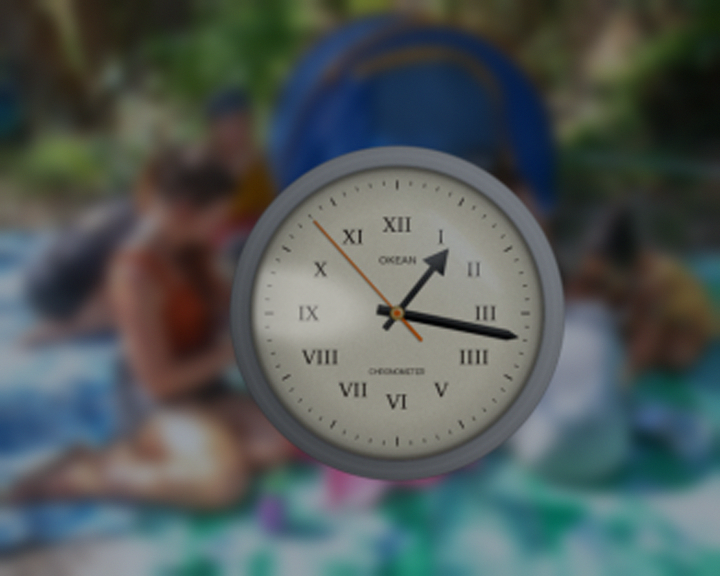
1.16.53
